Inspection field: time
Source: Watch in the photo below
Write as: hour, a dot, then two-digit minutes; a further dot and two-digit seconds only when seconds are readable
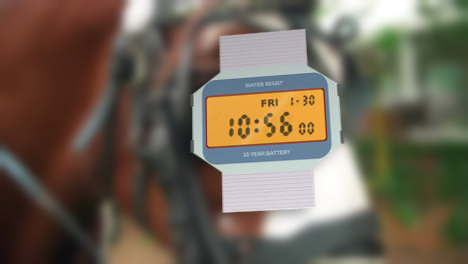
10.56.00
